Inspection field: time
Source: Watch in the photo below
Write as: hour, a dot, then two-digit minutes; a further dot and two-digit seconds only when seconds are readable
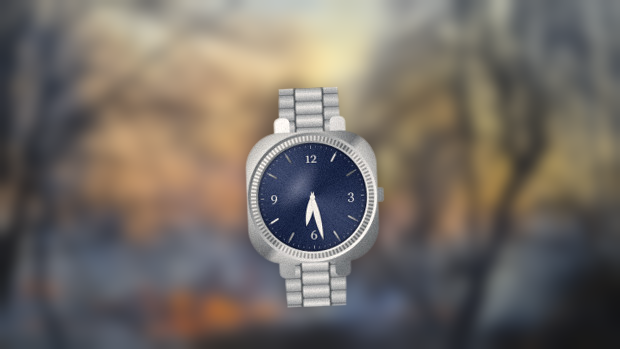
6.28
